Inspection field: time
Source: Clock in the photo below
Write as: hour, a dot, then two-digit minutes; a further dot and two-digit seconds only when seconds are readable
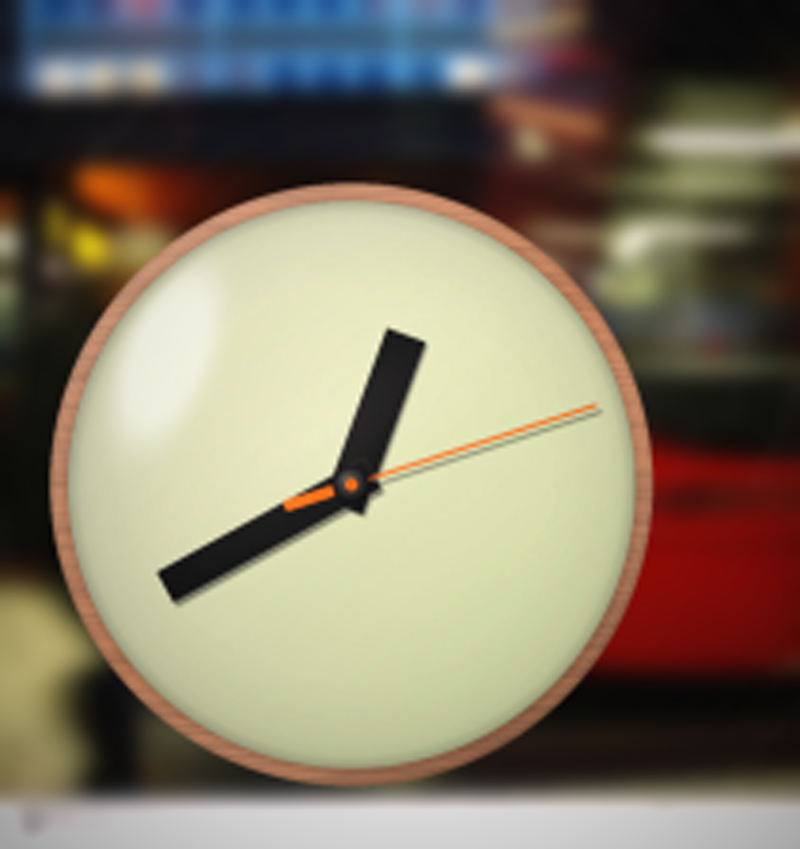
12.40.12
